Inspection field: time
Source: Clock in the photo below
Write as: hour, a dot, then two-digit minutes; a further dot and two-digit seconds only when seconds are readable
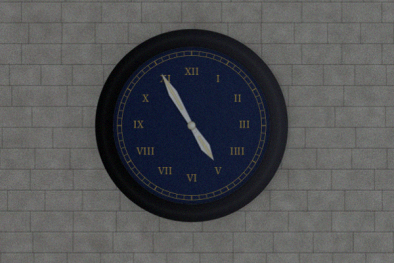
4.55
